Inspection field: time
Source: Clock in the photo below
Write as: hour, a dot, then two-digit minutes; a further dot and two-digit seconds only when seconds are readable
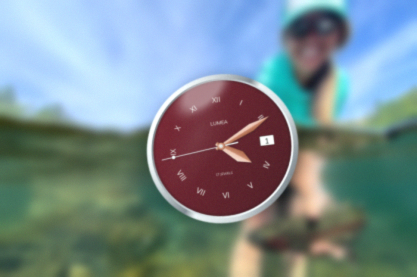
4.10.44
